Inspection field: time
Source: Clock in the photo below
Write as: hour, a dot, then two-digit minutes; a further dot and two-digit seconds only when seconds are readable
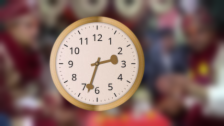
2.33
